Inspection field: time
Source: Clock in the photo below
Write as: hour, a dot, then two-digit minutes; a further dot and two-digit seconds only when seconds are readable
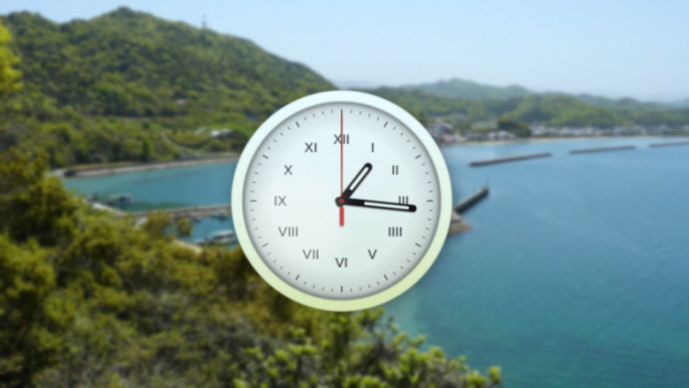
1.16.00
